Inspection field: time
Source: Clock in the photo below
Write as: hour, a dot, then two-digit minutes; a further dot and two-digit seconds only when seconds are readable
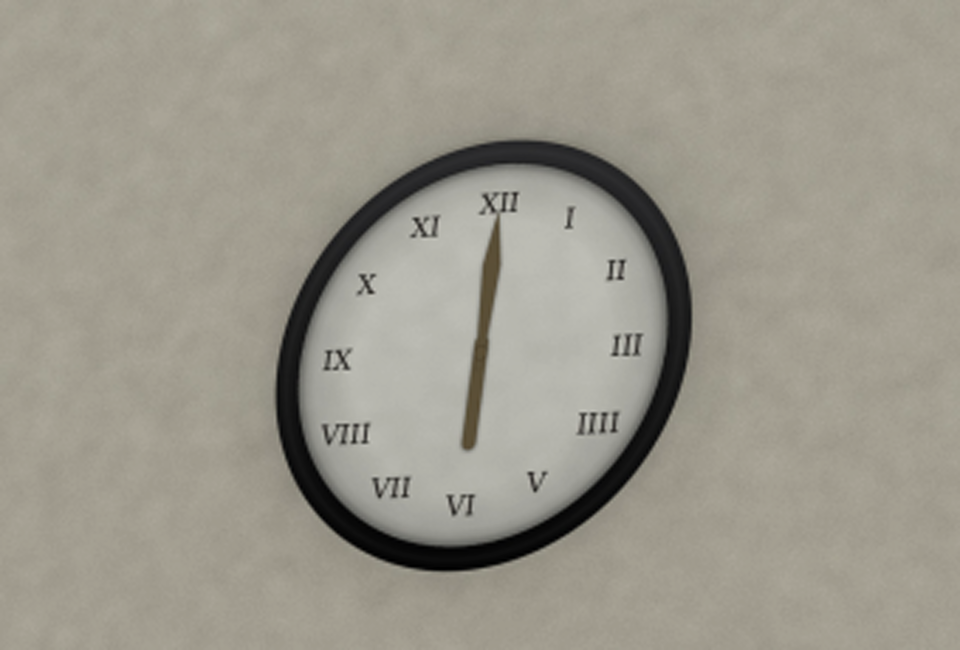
6.00
